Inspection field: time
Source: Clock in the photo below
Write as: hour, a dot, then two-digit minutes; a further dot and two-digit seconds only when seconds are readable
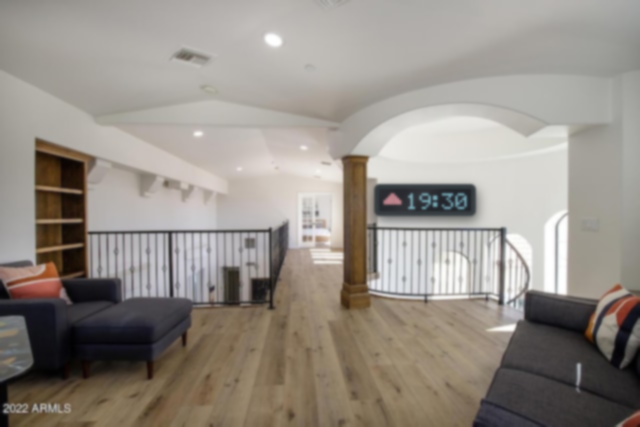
19.30
